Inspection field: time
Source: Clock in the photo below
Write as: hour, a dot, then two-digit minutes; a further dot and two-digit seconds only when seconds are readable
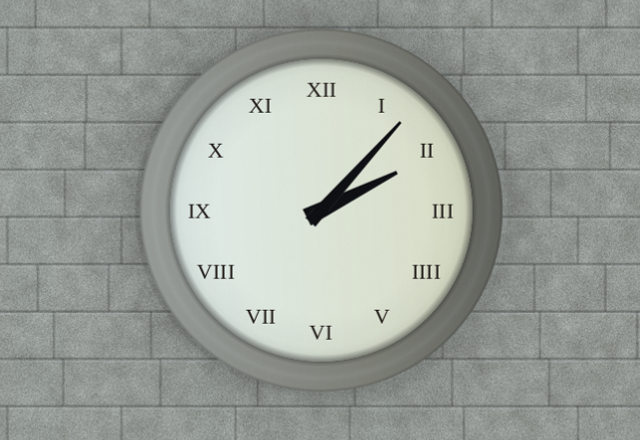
2.07
